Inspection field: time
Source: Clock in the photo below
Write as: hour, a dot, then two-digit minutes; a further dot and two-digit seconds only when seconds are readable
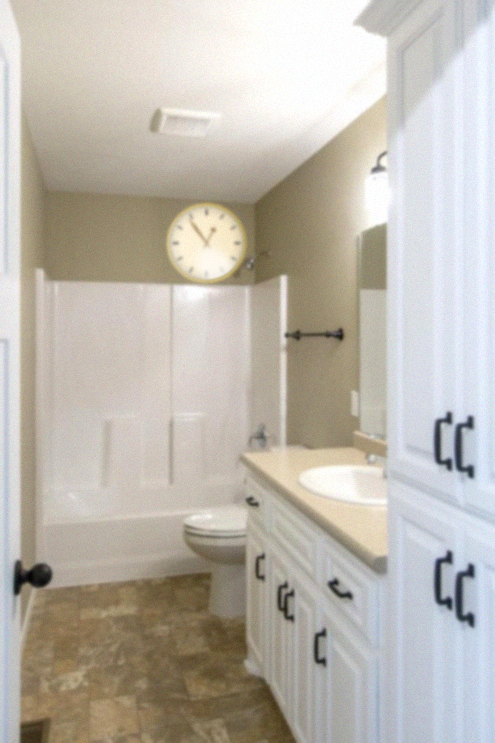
12.54
